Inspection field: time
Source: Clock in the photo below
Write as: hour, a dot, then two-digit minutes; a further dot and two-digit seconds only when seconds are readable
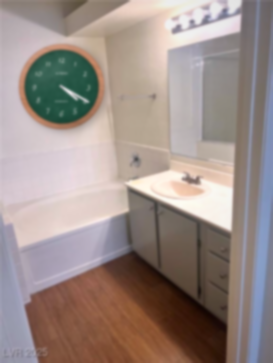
4.20
